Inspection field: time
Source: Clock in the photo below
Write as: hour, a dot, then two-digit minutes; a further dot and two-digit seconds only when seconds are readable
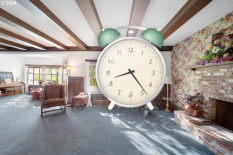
8.24
